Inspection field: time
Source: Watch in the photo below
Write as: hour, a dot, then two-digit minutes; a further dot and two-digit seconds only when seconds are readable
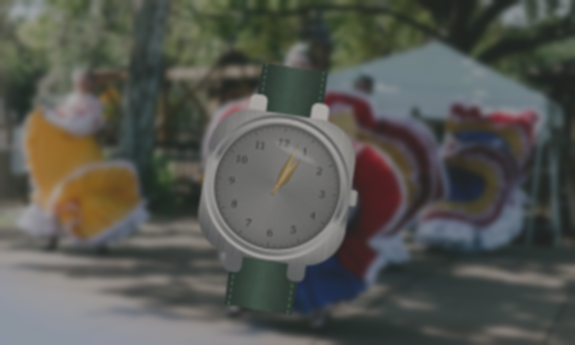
1.03
